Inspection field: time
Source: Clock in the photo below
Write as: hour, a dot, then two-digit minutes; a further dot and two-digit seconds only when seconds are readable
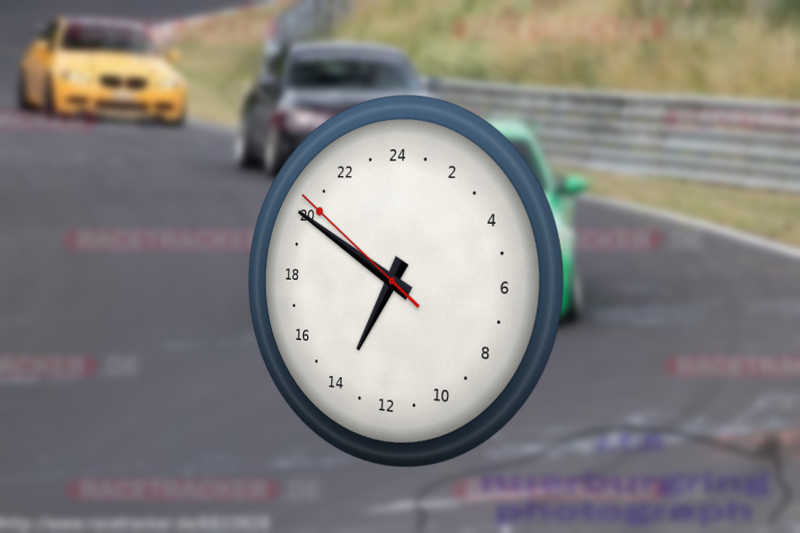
13.49.51
